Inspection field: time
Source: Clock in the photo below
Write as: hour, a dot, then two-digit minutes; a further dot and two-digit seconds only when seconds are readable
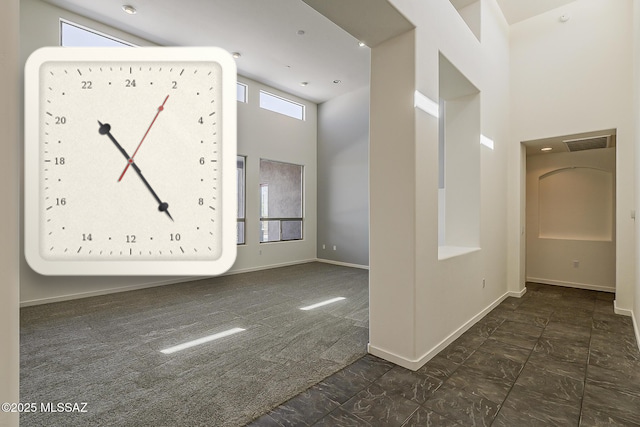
21.24.05
